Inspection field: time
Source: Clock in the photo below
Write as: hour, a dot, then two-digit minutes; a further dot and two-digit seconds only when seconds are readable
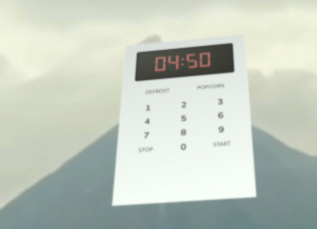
4.50
